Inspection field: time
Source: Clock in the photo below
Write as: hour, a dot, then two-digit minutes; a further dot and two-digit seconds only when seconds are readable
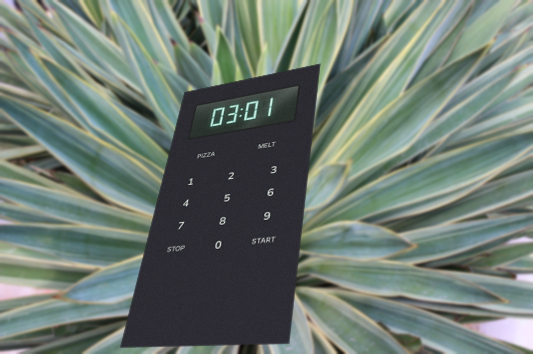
3.01
